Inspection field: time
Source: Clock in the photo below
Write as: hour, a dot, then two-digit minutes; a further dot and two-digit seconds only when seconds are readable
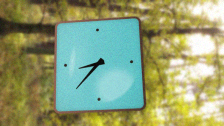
8.37
